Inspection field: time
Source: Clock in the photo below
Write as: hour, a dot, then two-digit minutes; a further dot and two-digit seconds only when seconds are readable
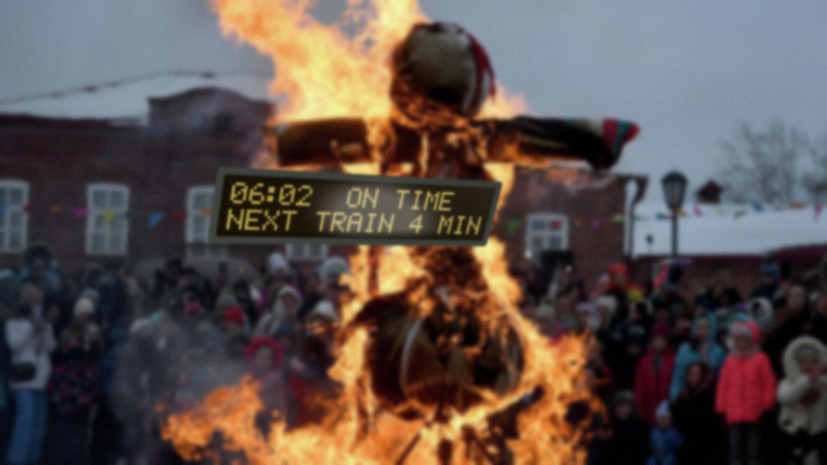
6.02
